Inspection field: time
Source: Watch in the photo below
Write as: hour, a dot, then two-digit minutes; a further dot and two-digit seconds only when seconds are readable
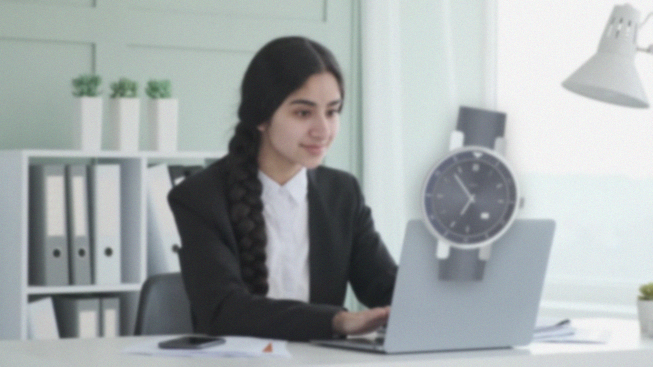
6.53
